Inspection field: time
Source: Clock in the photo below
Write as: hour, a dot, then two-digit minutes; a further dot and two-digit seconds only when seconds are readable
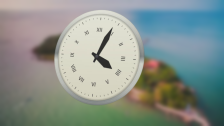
4.04
